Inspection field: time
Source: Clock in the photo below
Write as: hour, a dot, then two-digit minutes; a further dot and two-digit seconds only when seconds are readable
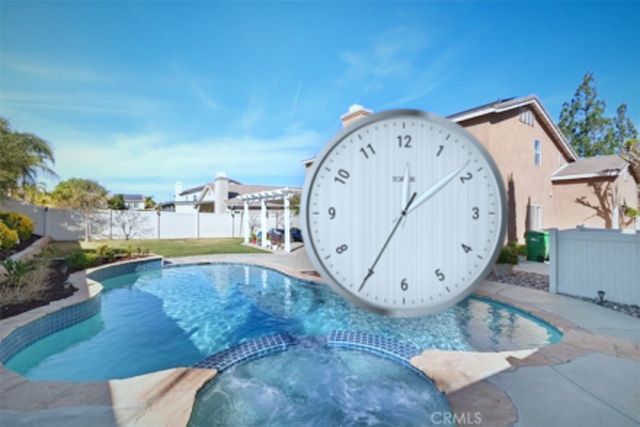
12.08.35
